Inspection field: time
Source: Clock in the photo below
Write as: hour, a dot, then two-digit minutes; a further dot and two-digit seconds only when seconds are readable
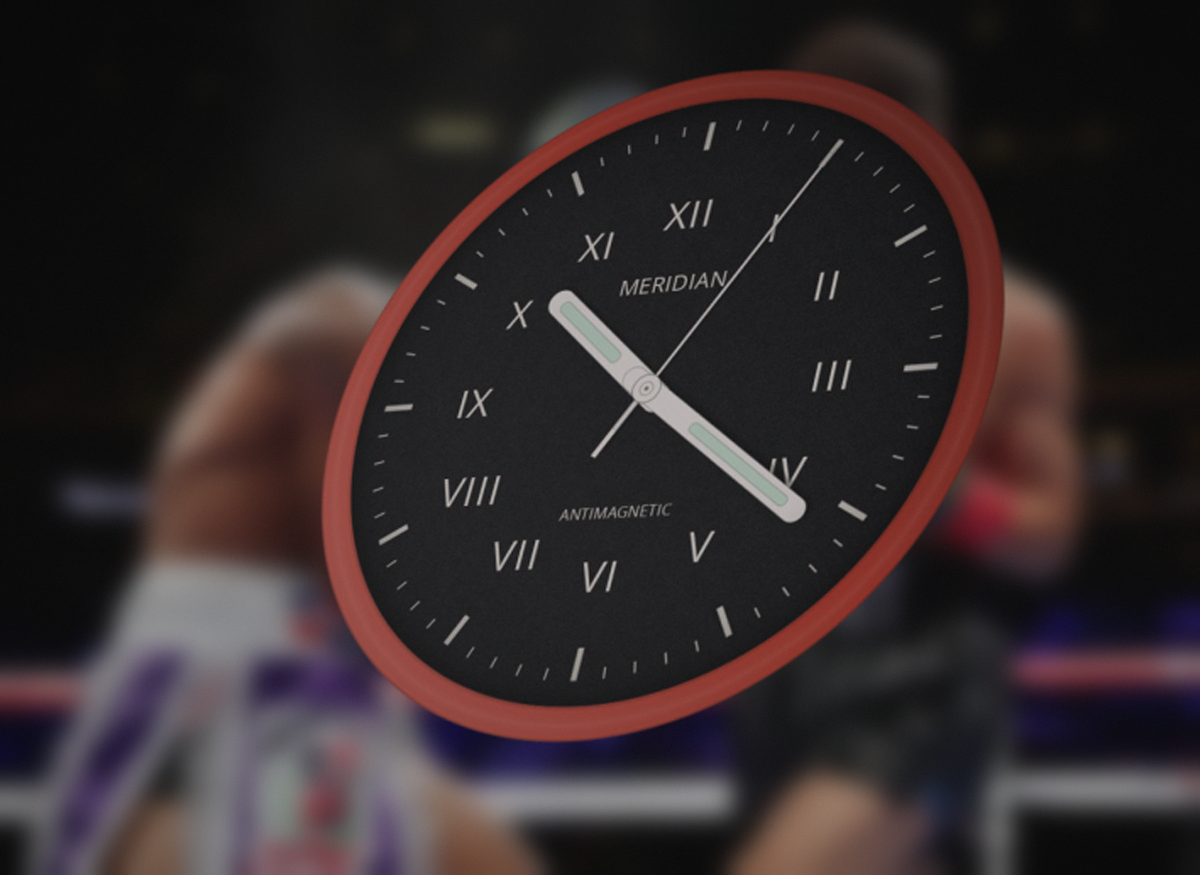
10.21.05
